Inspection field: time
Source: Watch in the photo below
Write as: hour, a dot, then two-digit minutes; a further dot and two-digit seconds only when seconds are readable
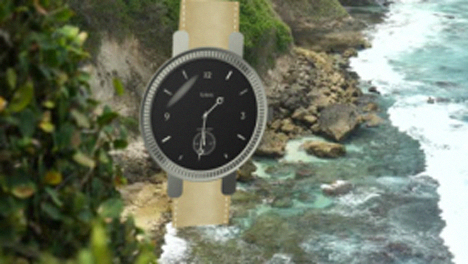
1.31
